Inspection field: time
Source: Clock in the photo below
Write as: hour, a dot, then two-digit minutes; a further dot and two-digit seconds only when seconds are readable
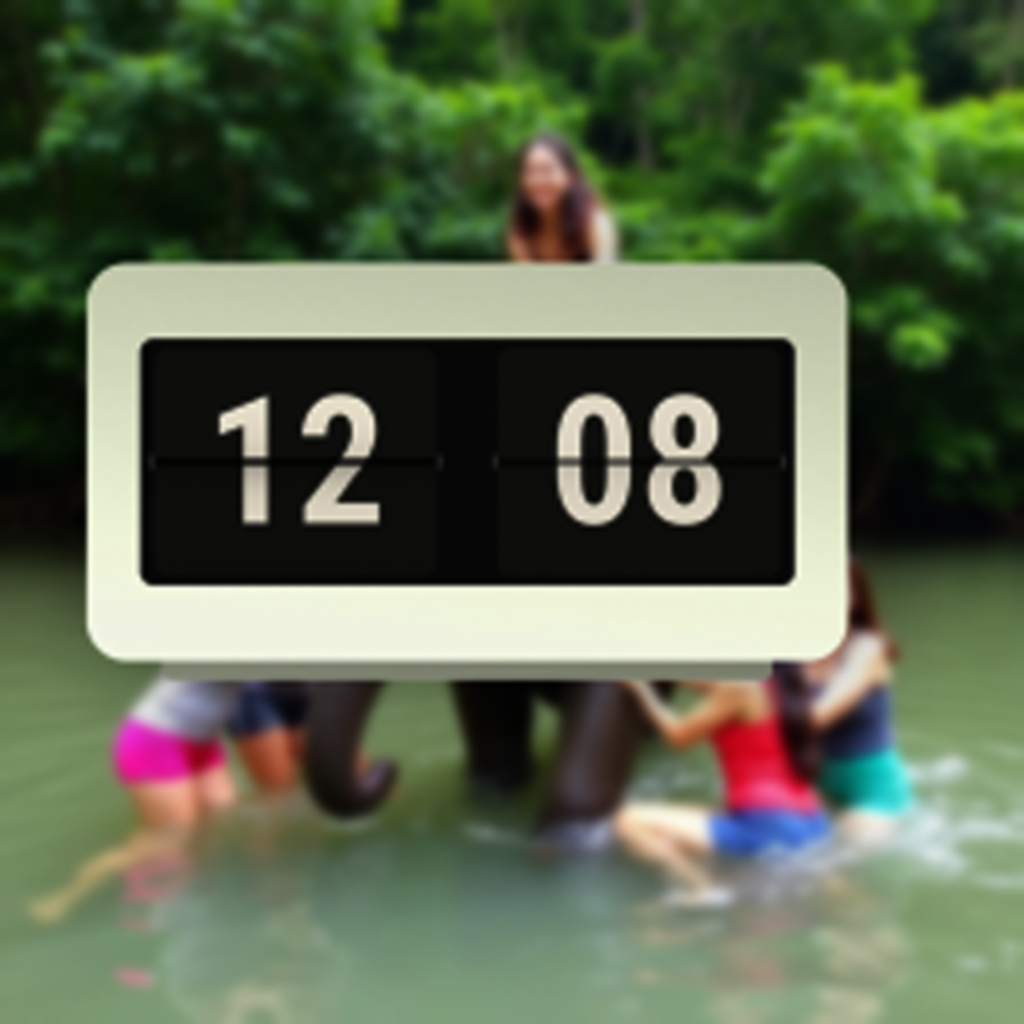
12.08
